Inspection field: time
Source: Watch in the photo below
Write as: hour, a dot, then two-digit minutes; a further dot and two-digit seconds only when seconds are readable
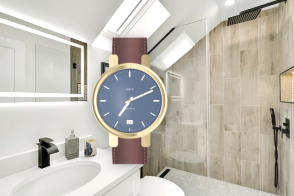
7.11
